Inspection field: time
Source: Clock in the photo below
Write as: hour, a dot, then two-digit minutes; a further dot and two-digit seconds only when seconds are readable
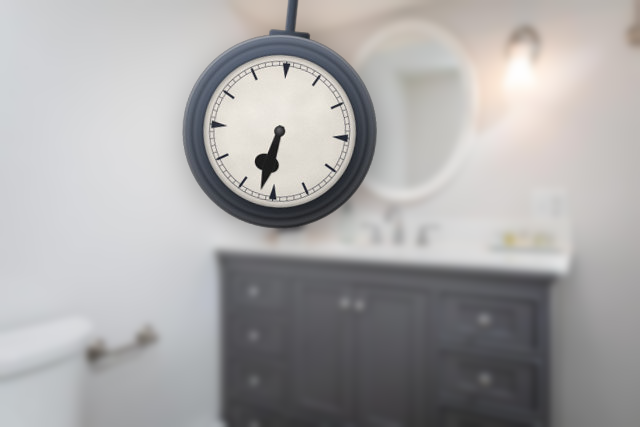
6.32
